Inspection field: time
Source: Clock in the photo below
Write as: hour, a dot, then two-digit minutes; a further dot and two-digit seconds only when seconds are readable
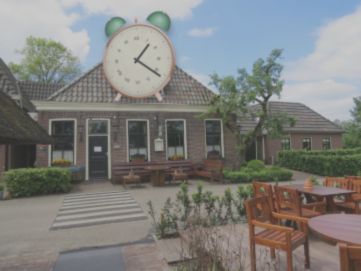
1.21
